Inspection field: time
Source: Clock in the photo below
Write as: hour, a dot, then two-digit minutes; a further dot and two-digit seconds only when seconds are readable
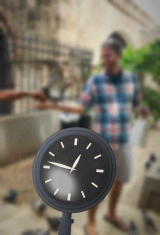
12.47
